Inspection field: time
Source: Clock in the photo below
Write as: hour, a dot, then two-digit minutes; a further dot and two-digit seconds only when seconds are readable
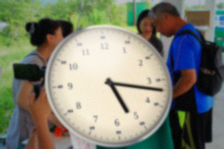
5.17
